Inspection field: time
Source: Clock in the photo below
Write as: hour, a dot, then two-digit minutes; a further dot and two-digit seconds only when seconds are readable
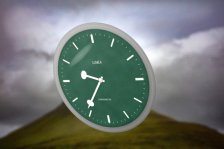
9.36
